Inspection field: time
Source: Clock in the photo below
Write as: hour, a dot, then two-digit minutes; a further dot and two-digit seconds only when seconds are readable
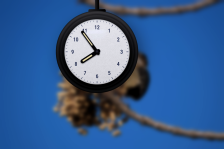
7.54
